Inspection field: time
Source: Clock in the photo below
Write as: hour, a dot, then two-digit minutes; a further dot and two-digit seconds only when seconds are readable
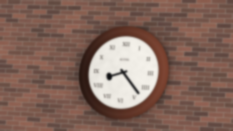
8.23
